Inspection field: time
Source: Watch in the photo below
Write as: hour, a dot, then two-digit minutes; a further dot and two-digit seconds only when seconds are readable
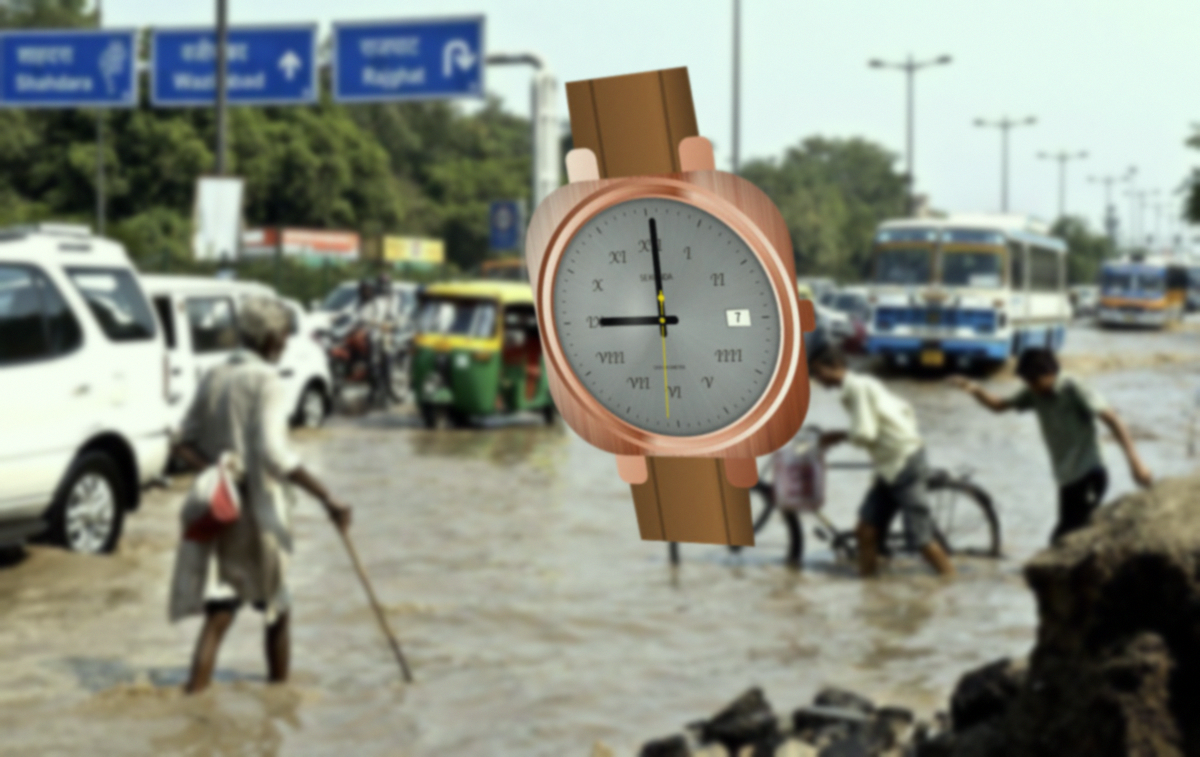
9.00.31
